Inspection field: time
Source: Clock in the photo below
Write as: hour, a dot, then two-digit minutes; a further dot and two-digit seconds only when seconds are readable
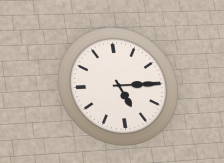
5.15
